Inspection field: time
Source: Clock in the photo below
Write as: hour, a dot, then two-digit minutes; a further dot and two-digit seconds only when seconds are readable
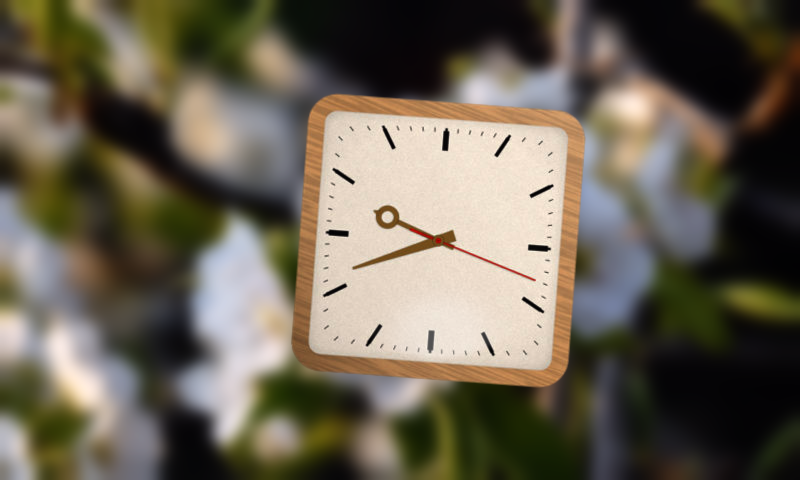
9.41.18
